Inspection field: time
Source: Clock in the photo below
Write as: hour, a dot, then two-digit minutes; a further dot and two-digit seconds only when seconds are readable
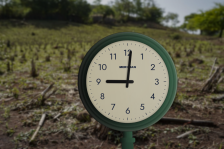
9.01
